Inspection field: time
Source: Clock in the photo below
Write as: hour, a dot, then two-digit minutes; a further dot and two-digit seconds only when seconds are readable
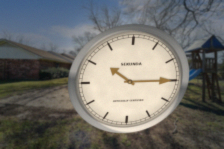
10.15
